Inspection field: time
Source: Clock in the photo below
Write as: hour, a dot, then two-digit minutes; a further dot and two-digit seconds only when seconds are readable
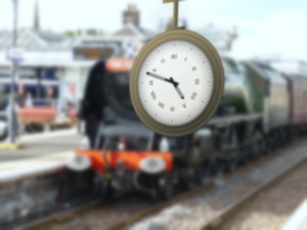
4.48
